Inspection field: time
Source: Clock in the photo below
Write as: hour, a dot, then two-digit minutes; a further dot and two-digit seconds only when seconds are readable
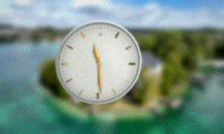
11.29
